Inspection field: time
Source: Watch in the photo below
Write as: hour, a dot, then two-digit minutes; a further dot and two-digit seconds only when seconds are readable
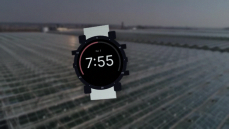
7.55
